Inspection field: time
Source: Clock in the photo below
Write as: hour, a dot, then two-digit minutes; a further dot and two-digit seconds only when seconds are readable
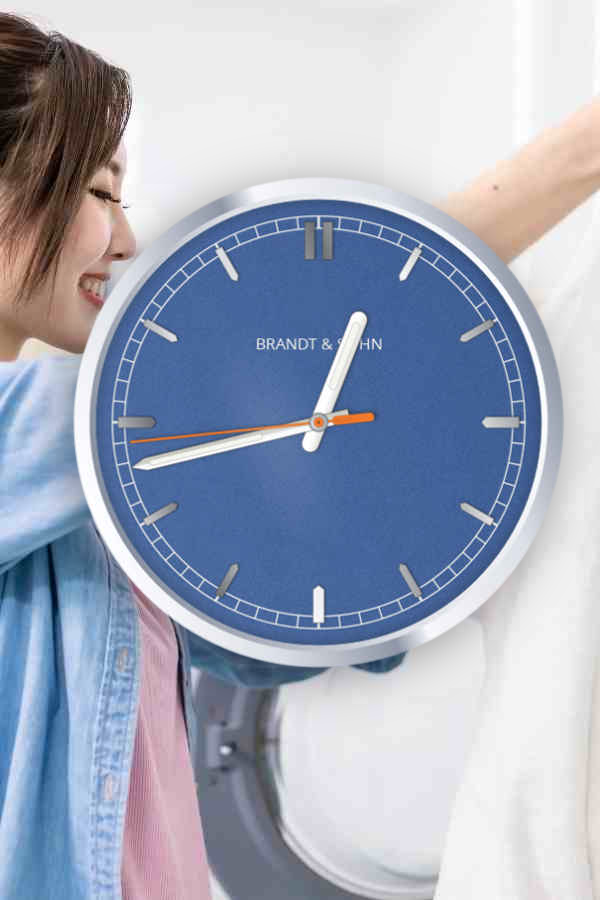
12.42.44
